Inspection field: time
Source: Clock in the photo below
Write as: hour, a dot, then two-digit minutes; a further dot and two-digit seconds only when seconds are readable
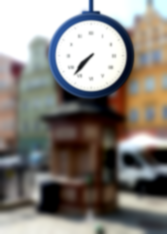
7.37
